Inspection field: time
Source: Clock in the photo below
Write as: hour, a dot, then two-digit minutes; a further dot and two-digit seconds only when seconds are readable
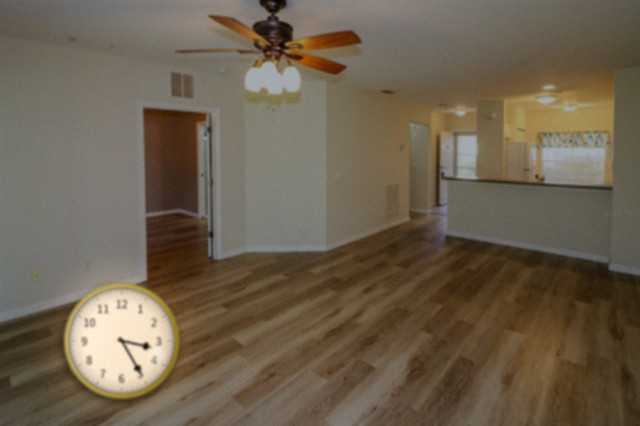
3.25
